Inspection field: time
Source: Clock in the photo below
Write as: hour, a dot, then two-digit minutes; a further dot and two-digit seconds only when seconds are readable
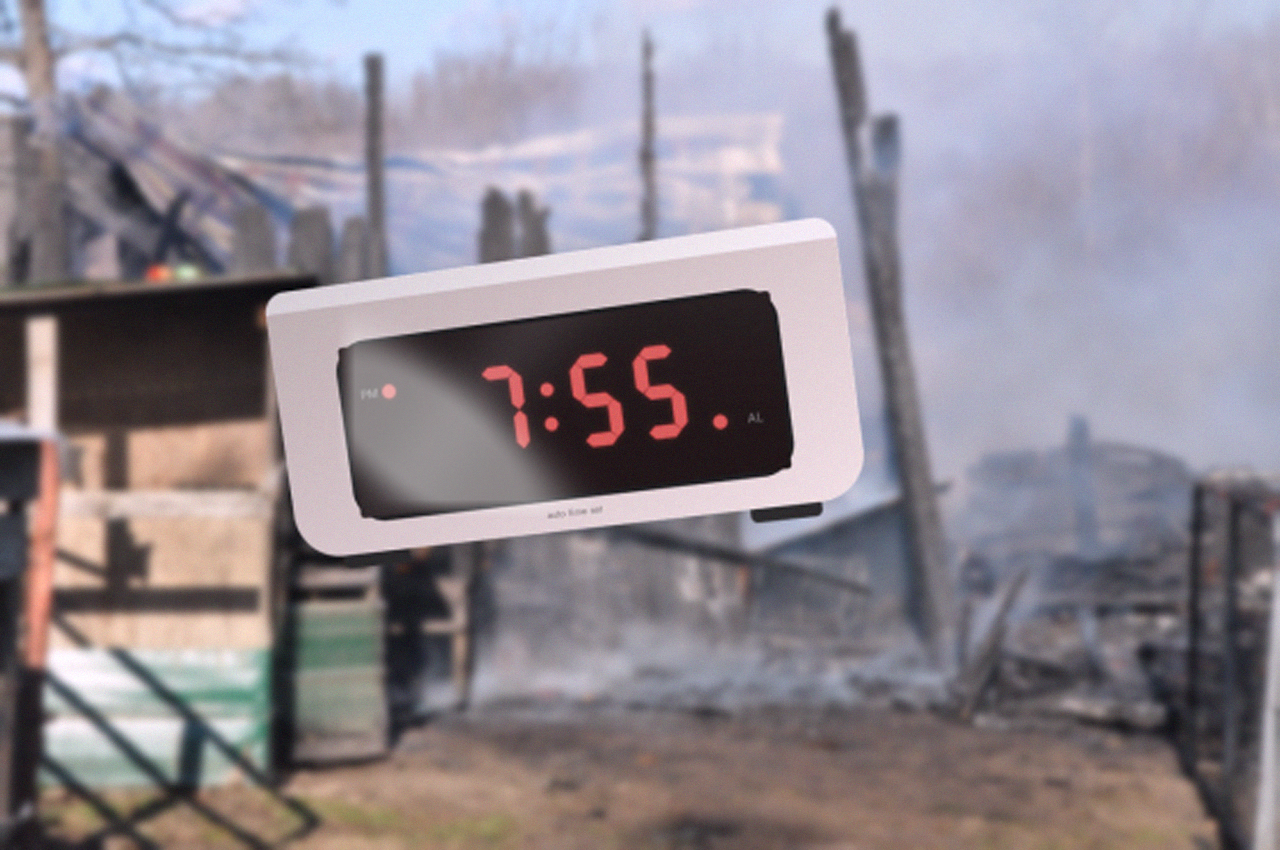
7.55
